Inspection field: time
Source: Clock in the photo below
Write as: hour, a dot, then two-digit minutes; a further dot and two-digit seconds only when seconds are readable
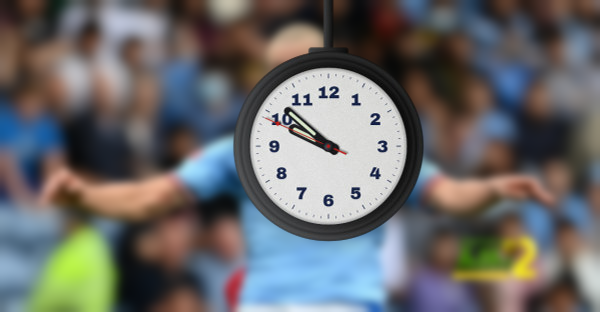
9.51.49
